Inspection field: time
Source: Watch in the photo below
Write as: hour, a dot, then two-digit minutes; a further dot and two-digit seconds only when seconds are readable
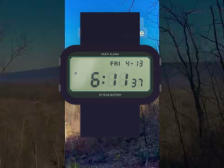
6.11.37
